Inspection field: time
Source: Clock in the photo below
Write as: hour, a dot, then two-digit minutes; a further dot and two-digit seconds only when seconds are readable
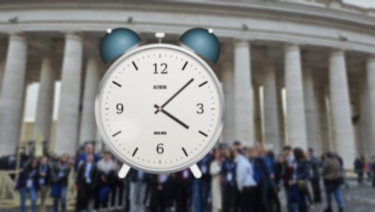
4.08
